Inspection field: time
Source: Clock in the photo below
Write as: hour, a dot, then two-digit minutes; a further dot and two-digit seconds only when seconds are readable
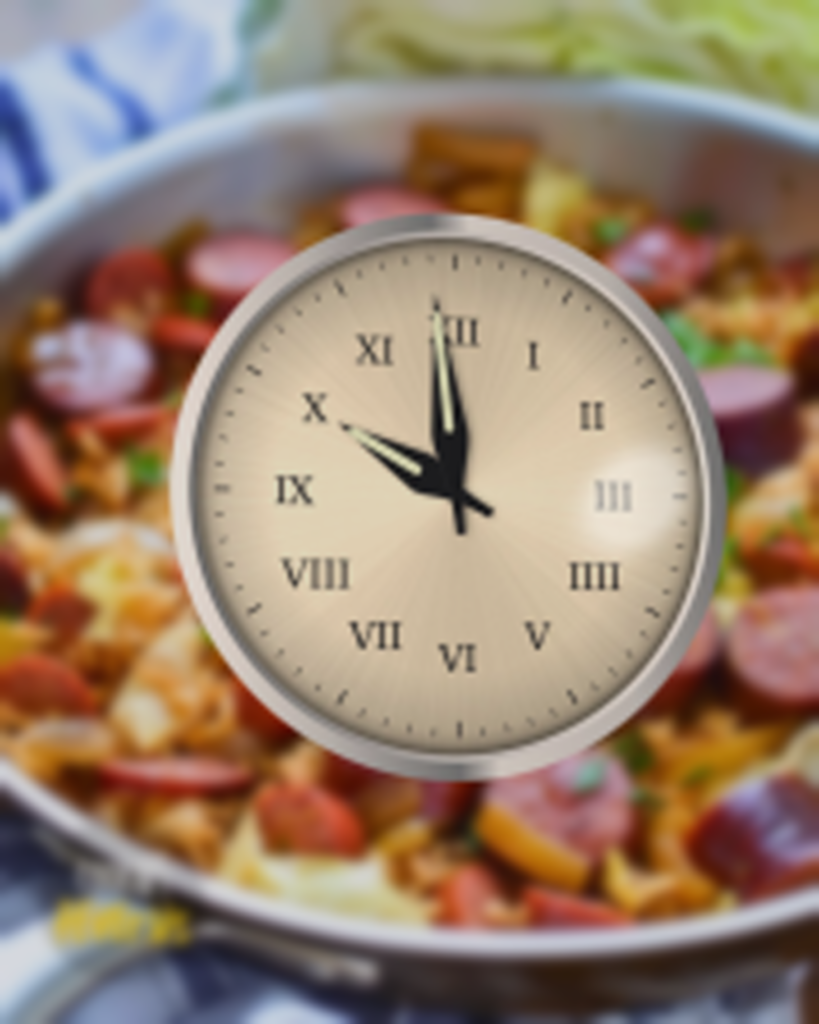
9.59
